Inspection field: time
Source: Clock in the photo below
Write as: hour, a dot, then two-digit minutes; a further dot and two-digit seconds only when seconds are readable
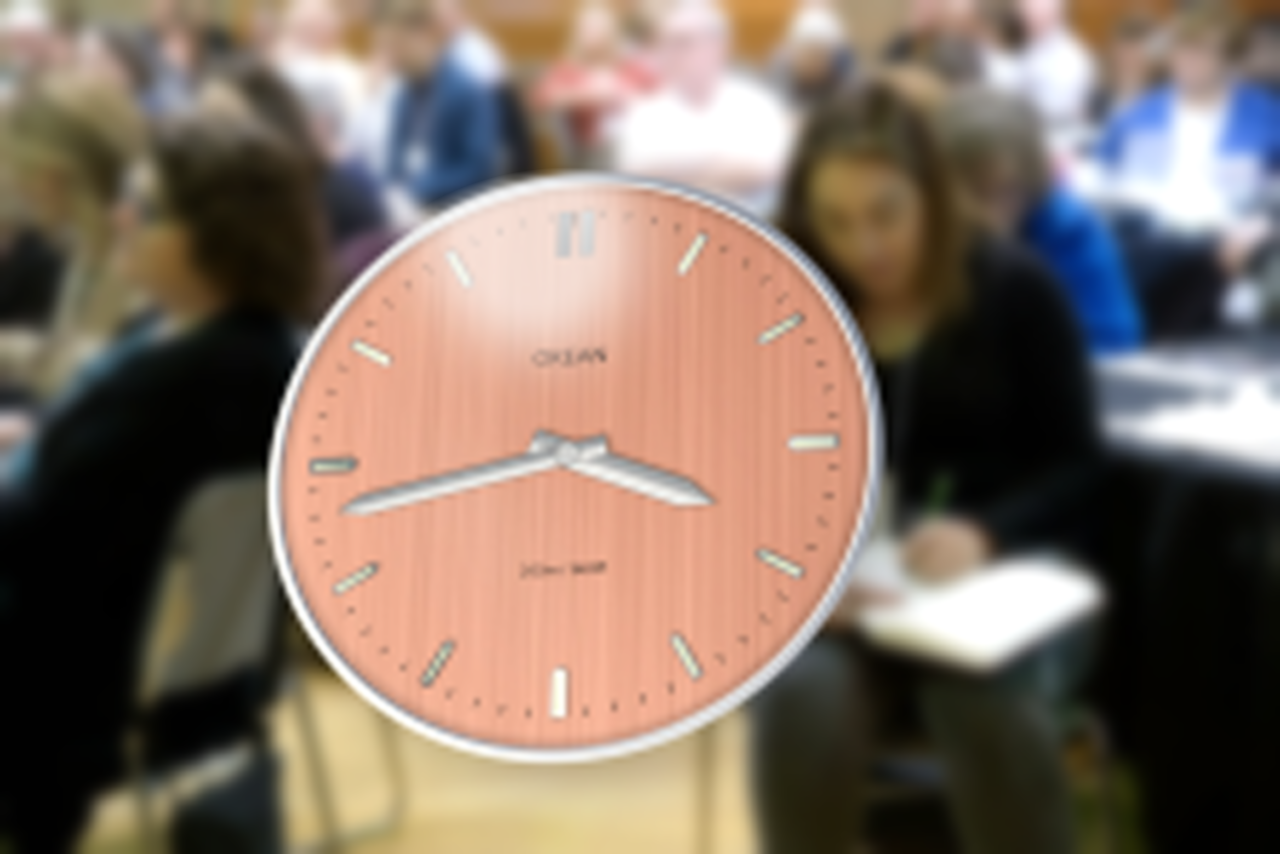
3.43
